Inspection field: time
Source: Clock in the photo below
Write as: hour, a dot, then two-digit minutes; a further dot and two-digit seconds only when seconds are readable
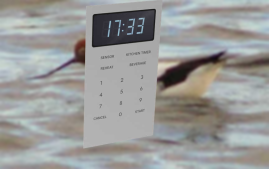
17.33
